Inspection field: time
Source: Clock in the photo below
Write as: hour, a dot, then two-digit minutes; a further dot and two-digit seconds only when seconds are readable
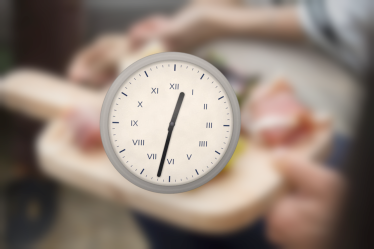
12.32
